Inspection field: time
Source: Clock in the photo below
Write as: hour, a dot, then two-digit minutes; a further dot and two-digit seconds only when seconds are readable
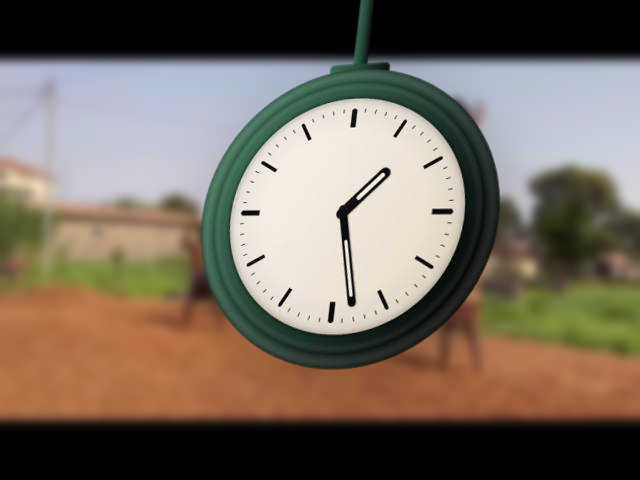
1.28
